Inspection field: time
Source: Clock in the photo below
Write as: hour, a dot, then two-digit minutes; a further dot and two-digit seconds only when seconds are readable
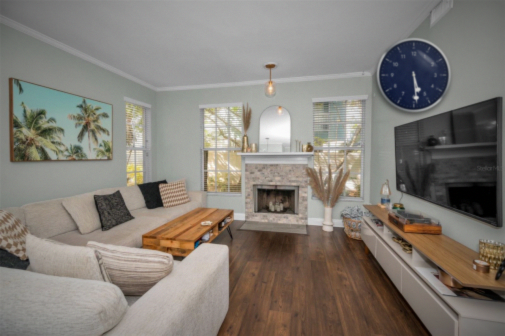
5.29
